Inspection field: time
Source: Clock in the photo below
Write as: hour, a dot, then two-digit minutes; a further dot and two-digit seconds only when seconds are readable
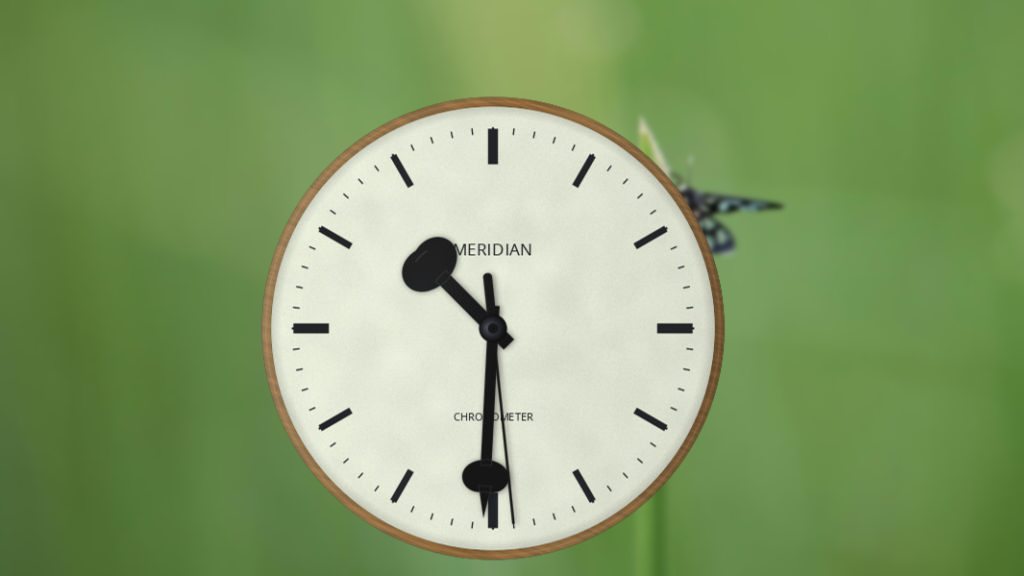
10.30.29
